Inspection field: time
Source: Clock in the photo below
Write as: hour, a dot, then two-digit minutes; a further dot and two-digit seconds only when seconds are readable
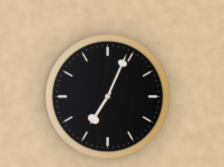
7.04
